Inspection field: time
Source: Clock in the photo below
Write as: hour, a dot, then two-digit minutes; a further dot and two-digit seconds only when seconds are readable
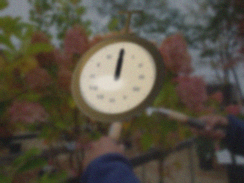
12.00
